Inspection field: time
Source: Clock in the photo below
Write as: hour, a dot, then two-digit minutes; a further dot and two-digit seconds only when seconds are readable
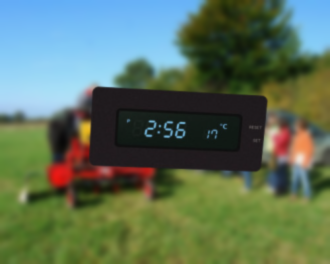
2.56
